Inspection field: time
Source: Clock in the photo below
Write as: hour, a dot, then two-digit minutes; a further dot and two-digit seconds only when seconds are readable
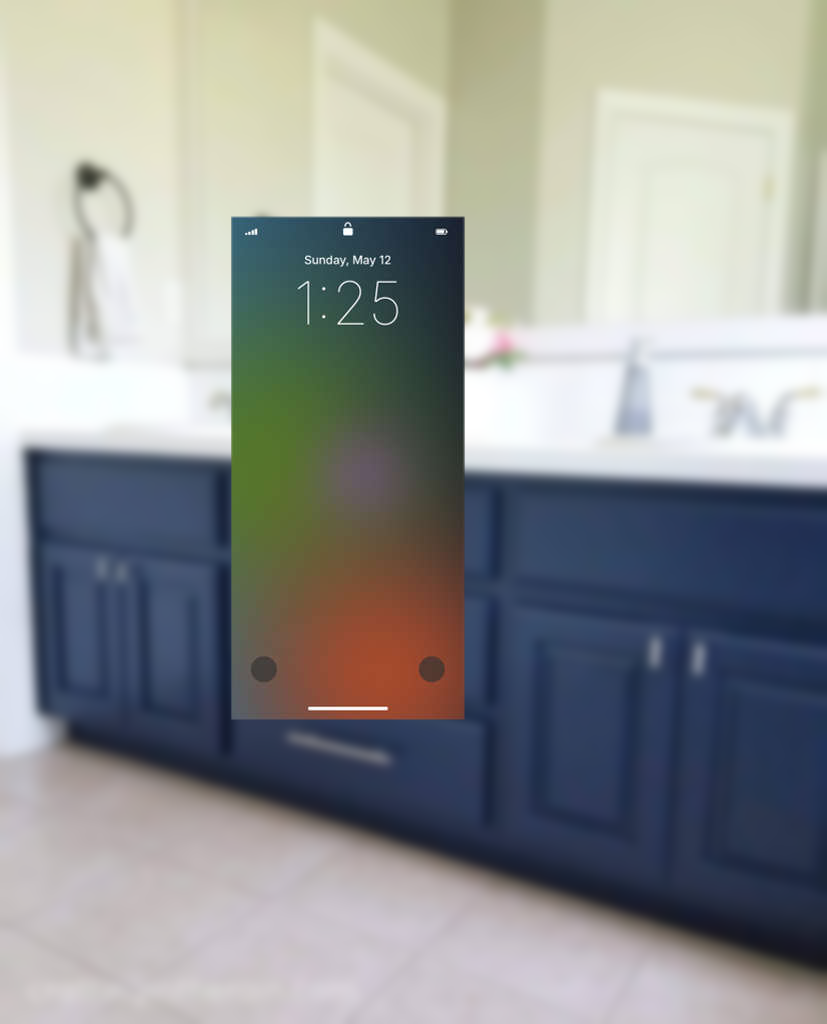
1.25
